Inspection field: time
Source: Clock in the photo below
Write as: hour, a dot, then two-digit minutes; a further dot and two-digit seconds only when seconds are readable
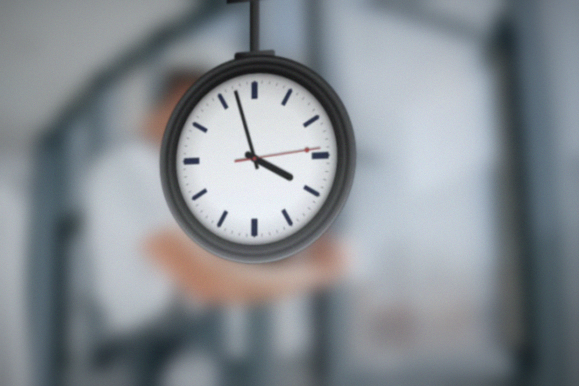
3.57.14
